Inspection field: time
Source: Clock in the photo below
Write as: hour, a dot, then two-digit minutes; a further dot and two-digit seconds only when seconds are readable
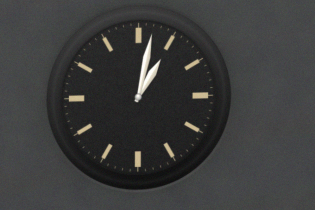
1.02
